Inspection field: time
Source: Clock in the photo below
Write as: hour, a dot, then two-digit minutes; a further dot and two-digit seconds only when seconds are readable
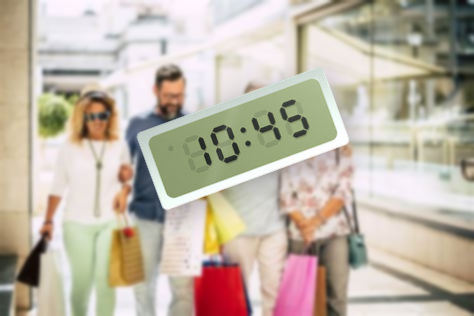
10.45
